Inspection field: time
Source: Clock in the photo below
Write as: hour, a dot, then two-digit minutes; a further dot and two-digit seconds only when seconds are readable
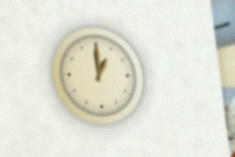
1.00
